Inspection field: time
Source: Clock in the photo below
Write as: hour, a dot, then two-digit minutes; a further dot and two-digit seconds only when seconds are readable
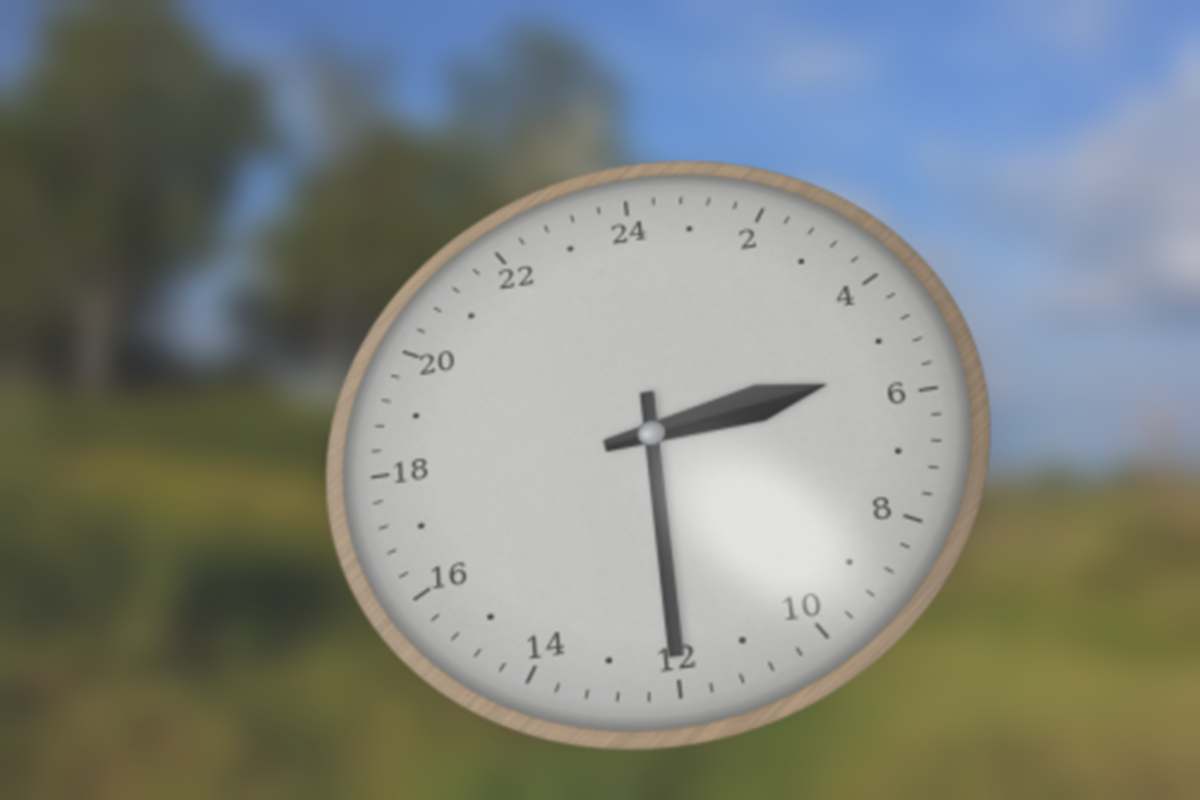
5.30
